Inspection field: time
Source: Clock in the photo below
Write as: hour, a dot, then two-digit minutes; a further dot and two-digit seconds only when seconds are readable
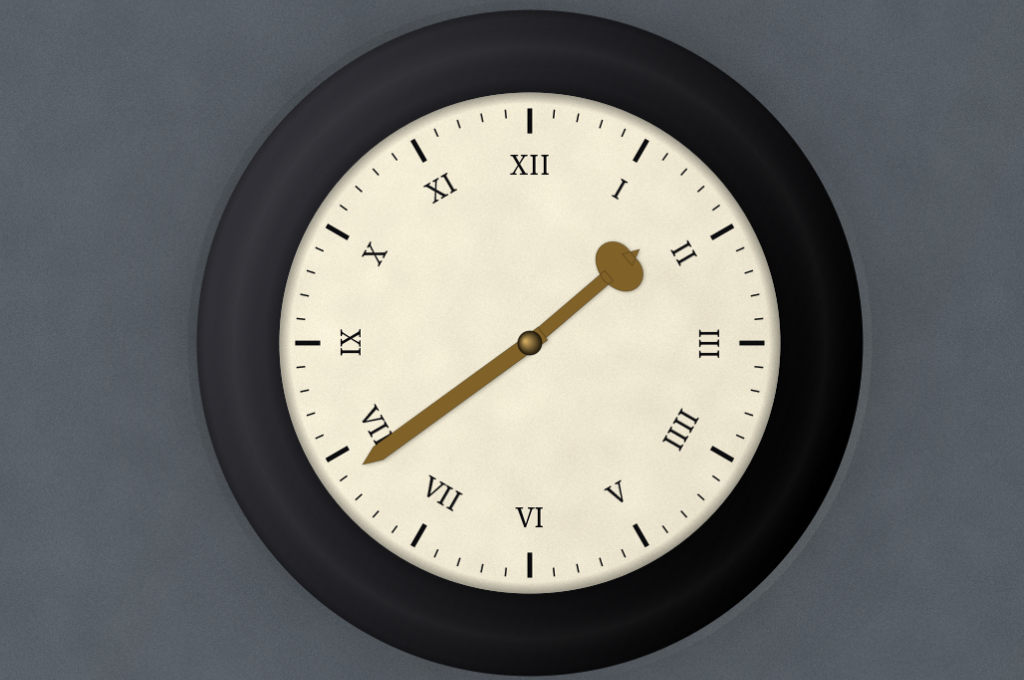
1.39
